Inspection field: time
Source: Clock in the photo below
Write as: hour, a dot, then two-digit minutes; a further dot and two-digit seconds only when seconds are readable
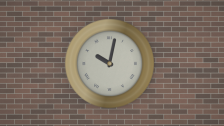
10.02
